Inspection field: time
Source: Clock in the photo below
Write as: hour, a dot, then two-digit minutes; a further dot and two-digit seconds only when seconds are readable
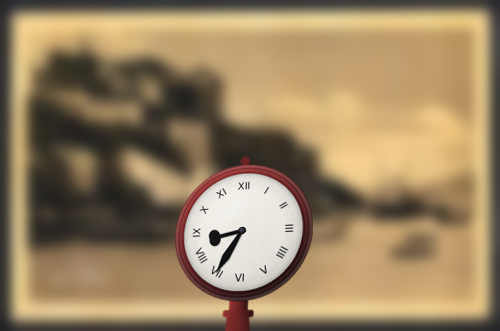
8.35
